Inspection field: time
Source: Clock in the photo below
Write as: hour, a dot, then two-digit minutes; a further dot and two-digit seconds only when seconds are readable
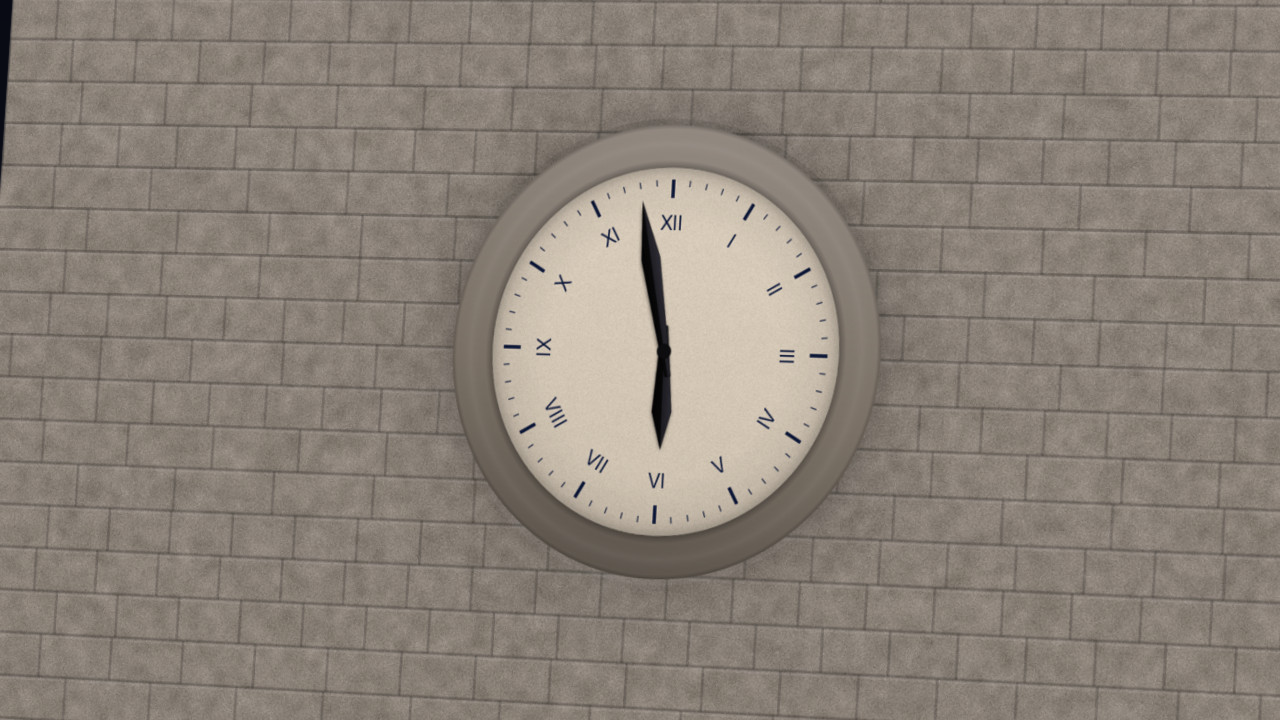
5.58
